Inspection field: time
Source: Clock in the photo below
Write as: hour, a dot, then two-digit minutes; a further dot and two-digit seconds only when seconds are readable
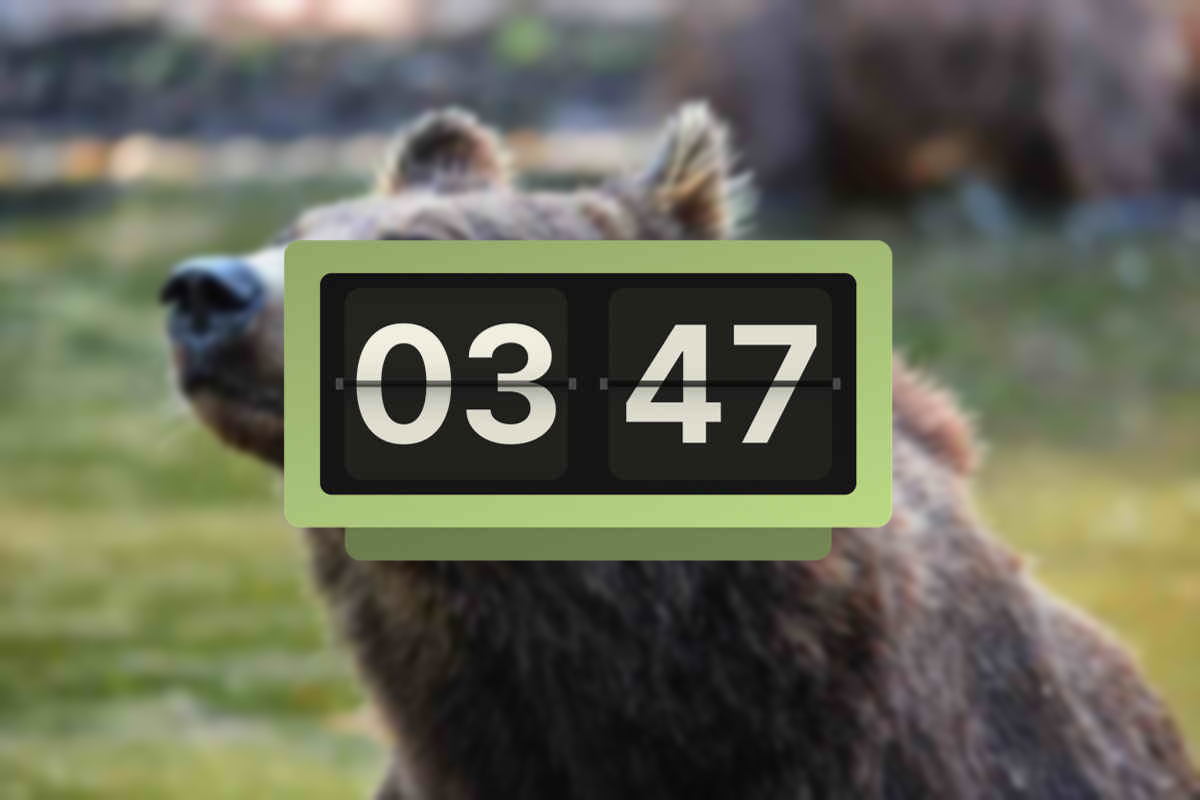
3.47
